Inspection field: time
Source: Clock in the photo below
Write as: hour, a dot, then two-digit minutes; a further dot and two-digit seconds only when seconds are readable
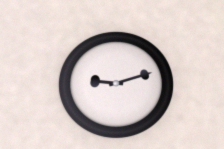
9.12
